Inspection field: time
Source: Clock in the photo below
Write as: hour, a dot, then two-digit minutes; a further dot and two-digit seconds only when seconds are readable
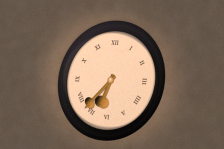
6.37
